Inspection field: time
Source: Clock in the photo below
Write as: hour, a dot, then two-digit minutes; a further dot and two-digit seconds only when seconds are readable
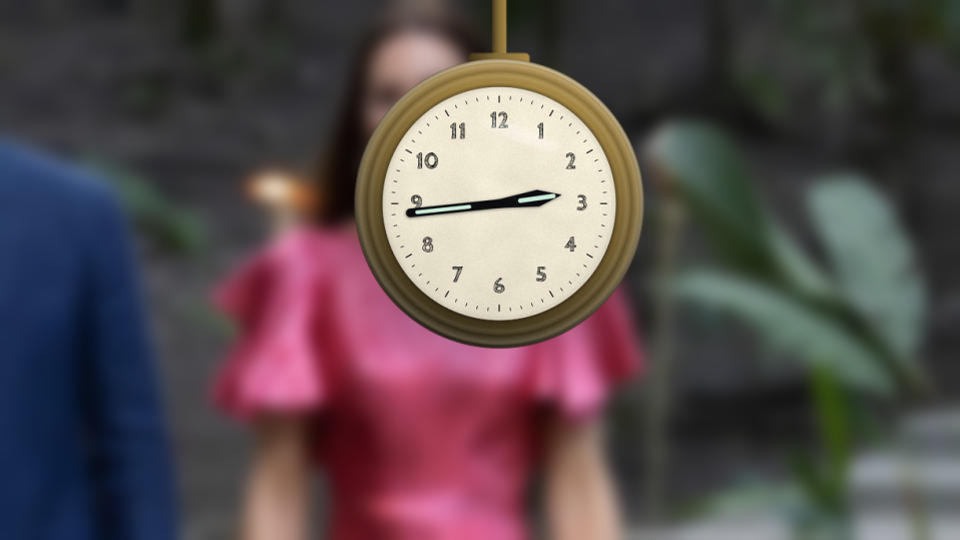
2.44
